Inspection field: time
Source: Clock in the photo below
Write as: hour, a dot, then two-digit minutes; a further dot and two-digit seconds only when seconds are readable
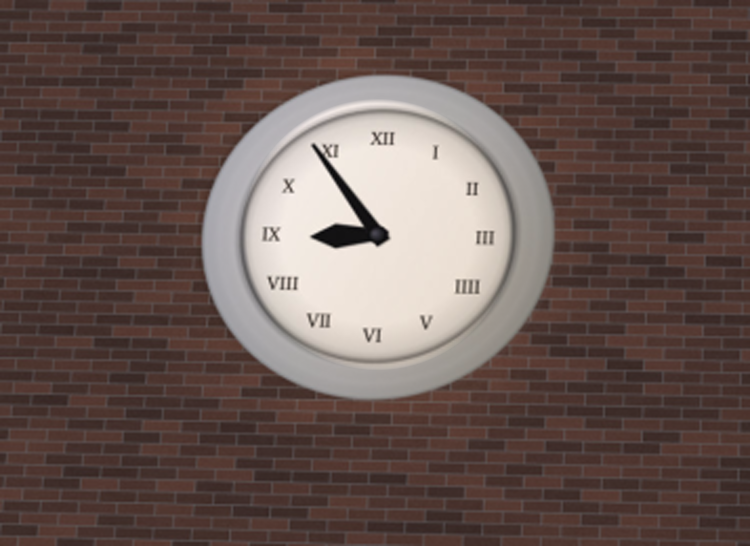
8.54
